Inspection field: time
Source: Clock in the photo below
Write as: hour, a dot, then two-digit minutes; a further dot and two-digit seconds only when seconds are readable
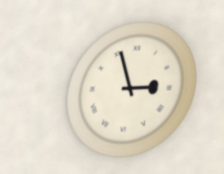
2.56
